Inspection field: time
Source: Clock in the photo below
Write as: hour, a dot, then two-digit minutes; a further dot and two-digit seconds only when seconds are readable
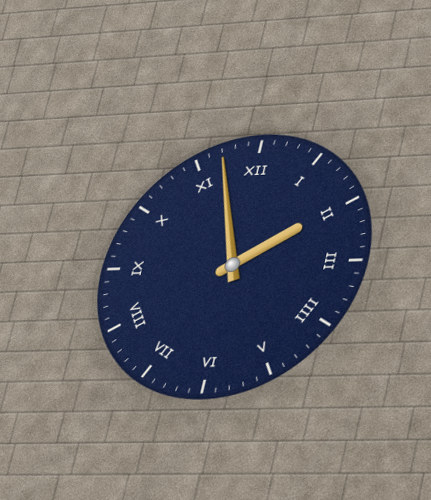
1.57
